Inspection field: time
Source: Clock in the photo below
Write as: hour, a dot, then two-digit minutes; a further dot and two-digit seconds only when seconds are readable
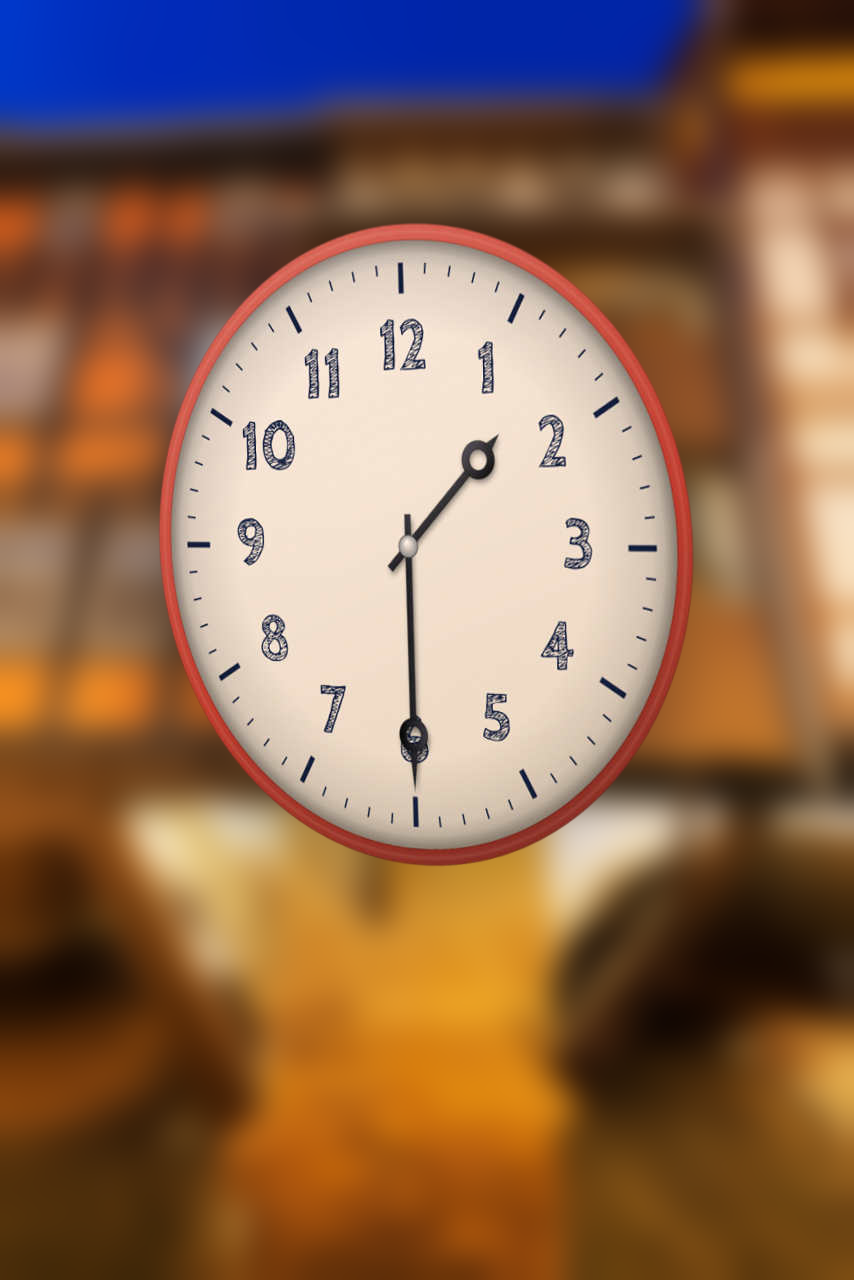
1.30
